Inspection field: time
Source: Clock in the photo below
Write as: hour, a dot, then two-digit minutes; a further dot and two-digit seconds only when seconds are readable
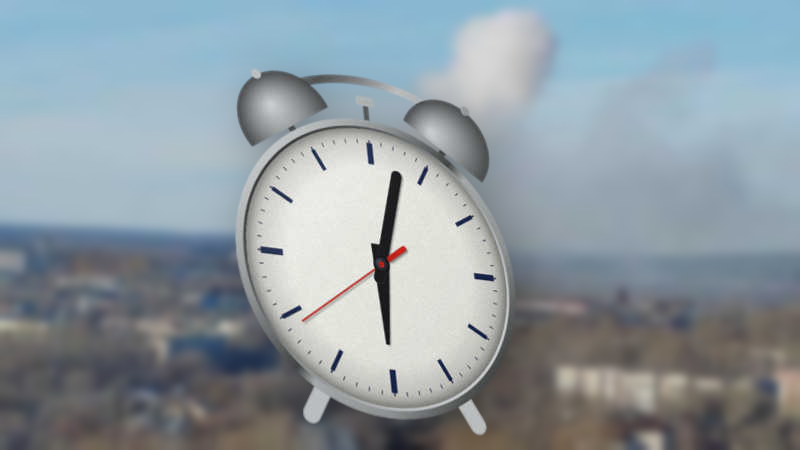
6.02.39
